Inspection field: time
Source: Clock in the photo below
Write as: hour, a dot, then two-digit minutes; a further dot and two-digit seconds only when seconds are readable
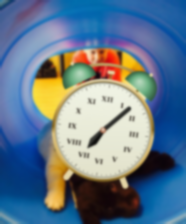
7.07
